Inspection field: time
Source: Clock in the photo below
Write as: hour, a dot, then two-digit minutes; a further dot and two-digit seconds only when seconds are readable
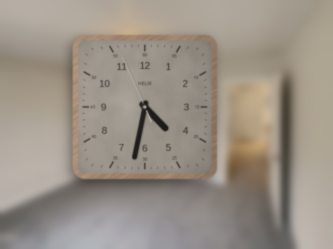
4.31.56
